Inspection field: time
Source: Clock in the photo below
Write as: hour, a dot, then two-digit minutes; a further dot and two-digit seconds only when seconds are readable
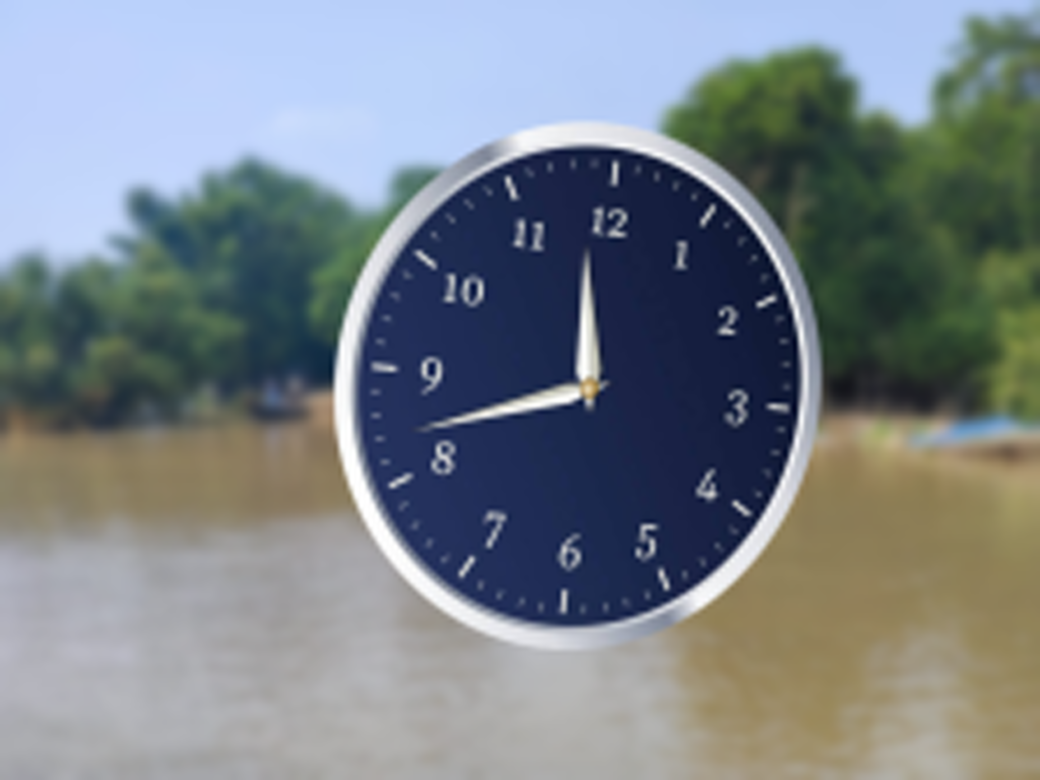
11.42
